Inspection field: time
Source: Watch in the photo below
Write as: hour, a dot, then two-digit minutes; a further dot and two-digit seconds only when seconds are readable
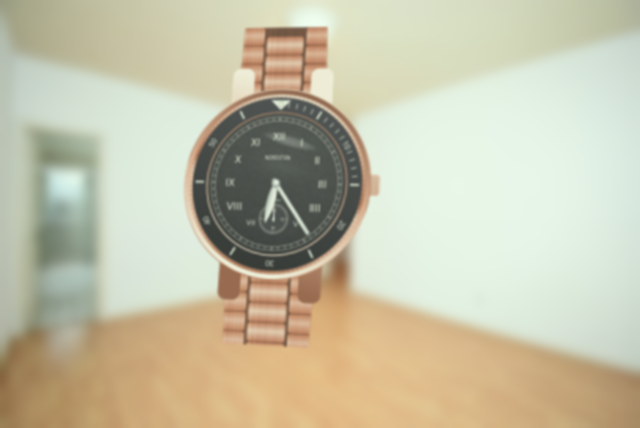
6.24
